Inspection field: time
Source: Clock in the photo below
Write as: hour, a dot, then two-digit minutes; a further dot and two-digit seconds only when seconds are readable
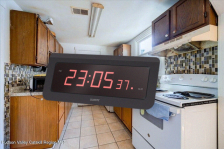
23.05.37
